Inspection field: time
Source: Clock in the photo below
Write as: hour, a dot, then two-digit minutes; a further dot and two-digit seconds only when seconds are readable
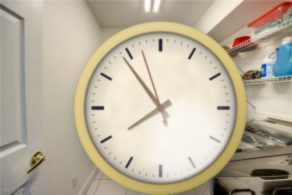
7.53.57
